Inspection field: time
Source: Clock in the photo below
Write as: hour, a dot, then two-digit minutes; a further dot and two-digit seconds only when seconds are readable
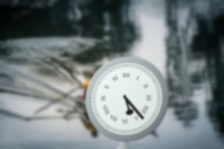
5.23
